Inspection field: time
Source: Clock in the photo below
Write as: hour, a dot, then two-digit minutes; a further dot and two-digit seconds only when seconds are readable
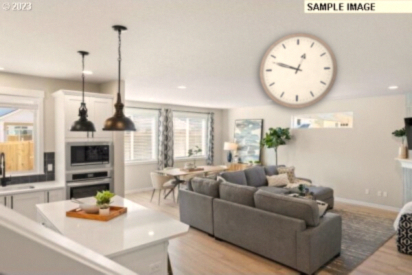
12.48
